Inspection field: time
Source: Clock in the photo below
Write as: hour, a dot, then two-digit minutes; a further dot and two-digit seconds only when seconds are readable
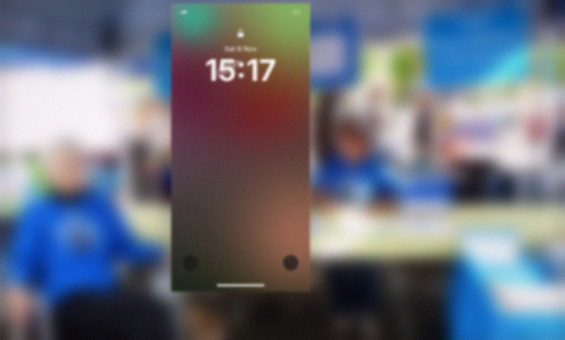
15.17
